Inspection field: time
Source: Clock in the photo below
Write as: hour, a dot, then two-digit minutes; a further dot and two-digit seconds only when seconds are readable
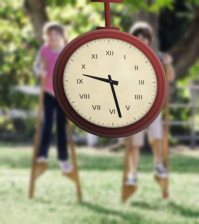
9.28
